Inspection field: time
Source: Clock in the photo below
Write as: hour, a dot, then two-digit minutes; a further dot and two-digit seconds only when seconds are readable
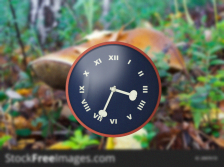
3.34
